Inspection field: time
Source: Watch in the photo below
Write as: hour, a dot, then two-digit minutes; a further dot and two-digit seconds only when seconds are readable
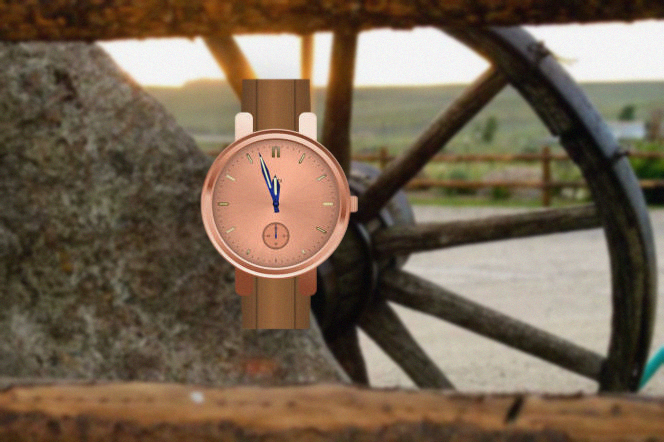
11.57
